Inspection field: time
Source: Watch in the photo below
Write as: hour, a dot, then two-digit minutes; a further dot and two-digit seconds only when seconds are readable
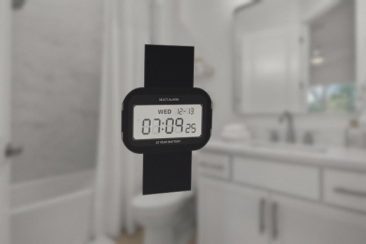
7.09.25
